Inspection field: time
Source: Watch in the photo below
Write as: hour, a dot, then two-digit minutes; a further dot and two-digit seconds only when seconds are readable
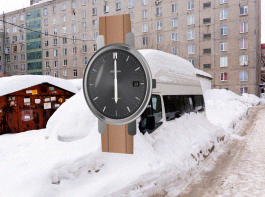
6.00
